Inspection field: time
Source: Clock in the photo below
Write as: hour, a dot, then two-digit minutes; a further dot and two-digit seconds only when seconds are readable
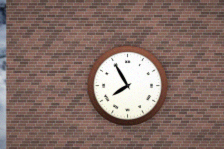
7.55
